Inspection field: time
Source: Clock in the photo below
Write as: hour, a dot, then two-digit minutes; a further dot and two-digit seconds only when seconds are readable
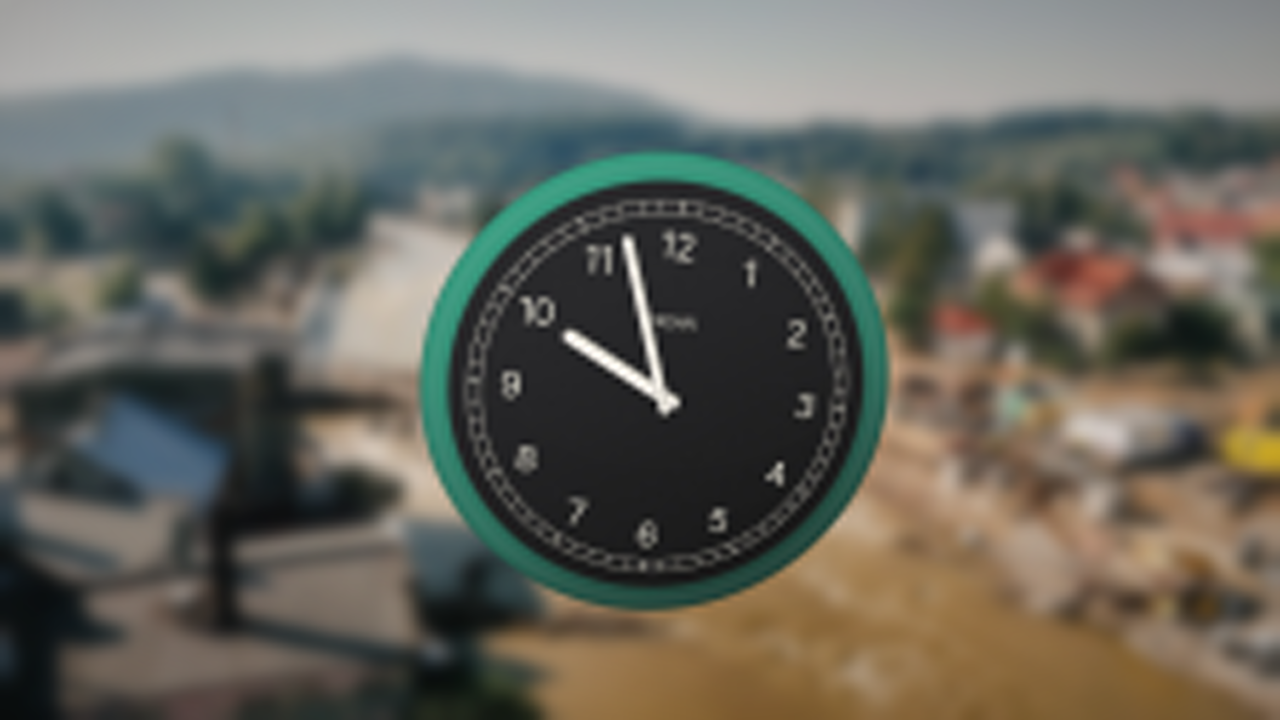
9.57
